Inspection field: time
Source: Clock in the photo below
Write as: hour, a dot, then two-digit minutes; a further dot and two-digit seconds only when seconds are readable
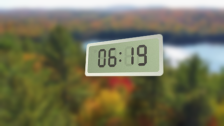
6.19
